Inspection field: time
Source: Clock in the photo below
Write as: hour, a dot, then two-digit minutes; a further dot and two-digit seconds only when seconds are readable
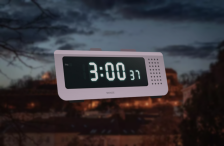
3.00.37
